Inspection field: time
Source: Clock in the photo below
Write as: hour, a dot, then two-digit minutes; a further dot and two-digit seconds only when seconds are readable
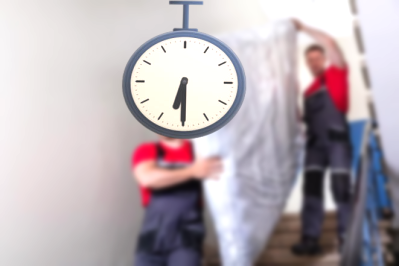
6.30
